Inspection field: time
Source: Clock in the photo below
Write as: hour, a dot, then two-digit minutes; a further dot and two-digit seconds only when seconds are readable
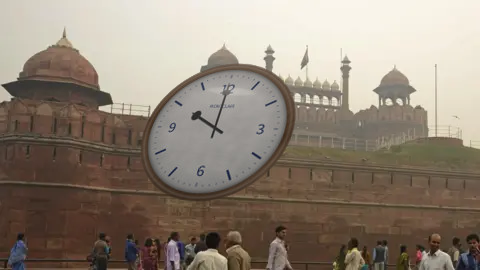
10.00
